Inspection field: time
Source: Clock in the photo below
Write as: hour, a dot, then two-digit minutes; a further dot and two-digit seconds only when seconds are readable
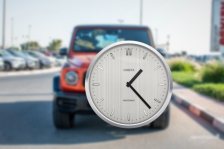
1.23
